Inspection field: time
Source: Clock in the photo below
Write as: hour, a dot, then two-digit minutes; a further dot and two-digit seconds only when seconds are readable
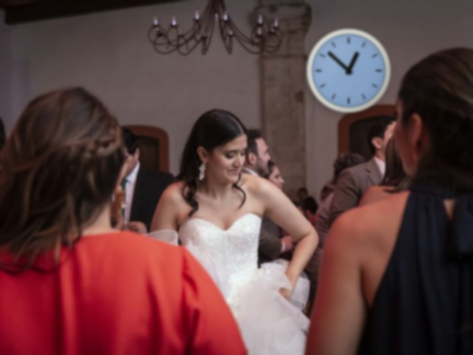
12.52
